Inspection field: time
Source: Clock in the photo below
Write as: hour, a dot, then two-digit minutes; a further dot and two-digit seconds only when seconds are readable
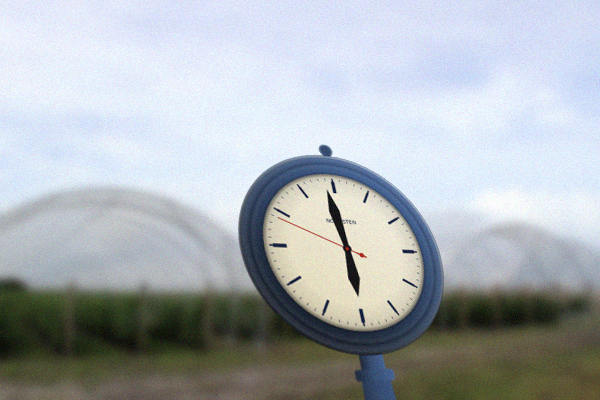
5.58.49
